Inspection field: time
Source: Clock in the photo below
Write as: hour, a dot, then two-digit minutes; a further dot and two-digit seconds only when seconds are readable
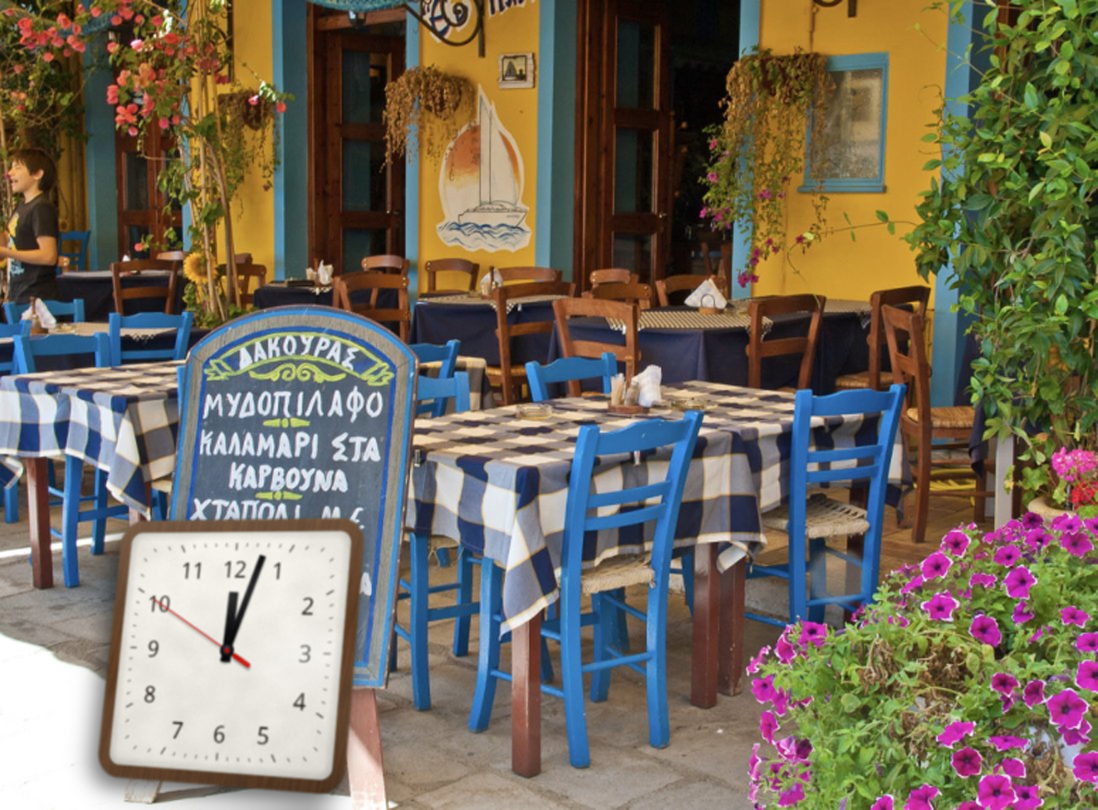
12.02.50
